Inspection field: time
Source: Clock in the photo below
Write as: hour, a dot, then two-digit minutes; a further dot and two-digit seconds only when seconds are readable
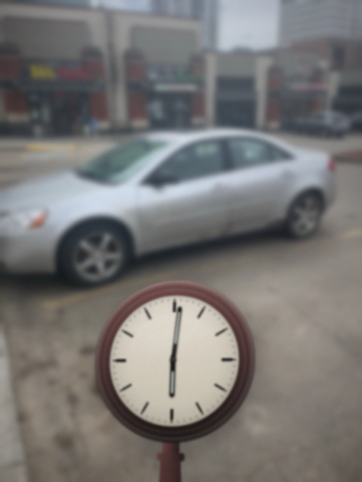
6.01
